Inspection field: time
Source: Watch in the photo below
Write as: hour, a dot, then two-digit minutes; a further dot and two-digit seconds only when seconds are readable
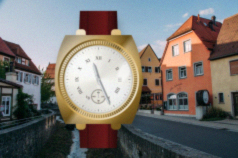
11.26
